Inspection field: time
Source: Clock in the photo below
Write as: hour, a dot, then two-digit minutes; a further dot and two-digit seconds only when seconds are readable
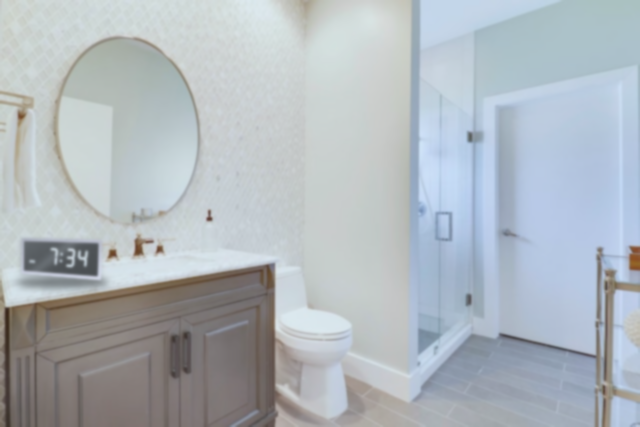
7.34
